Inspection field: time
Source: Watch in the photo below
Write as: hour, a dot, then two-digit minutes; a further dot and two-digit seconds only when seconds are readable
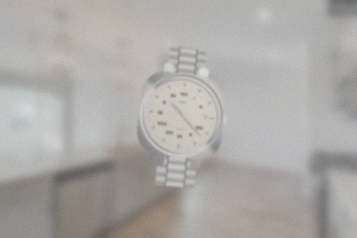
10.22
